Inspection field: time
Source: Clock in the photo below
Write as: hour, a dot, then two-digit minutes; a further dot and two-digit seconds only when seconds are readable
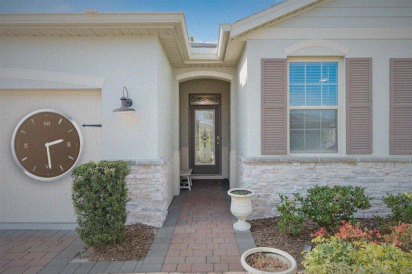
2.29
